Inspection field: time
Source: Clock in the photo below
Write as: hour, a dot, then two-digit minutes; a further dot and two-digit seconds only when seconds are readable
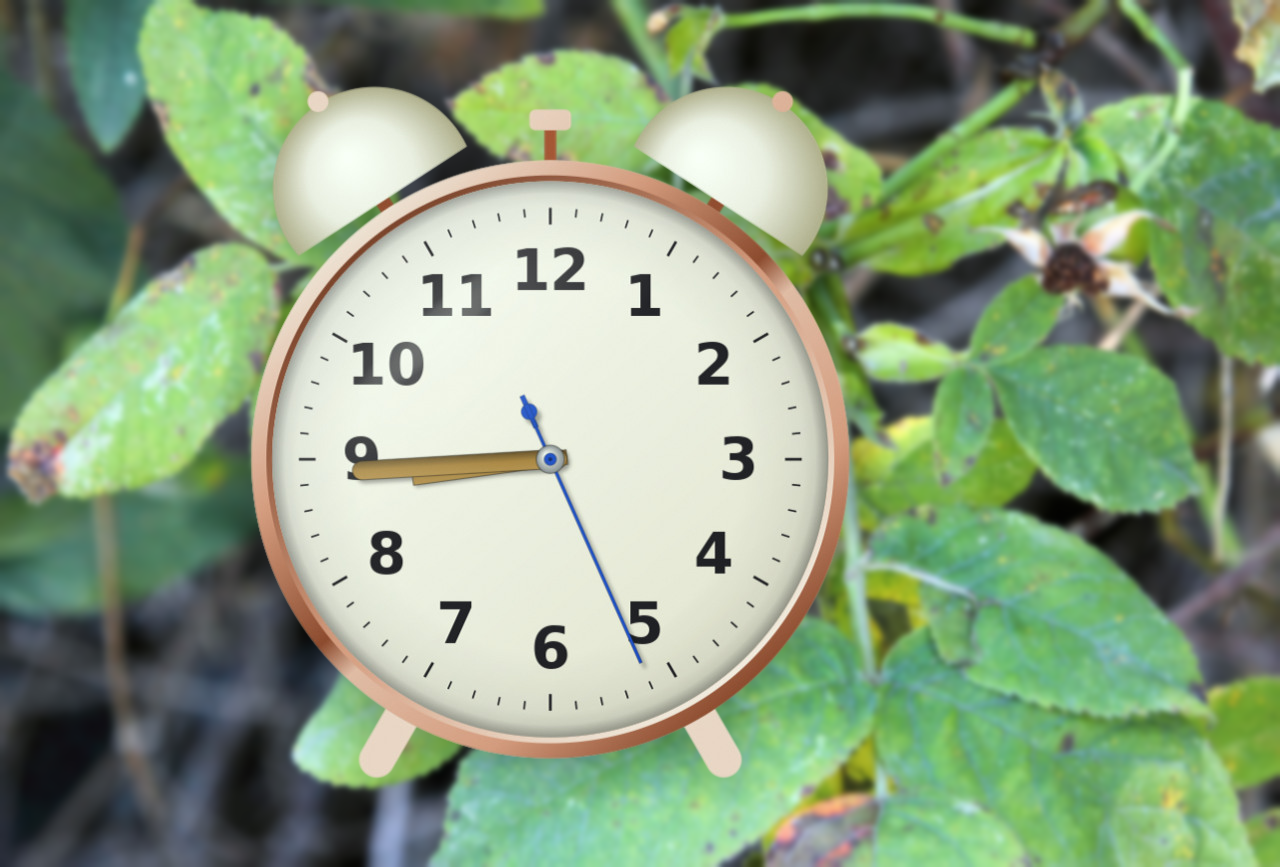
8.44.26
